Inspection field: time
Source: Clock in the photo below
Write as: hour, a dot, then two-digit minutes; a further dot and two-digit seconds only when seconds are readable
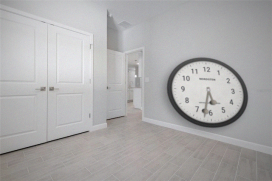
5.32
